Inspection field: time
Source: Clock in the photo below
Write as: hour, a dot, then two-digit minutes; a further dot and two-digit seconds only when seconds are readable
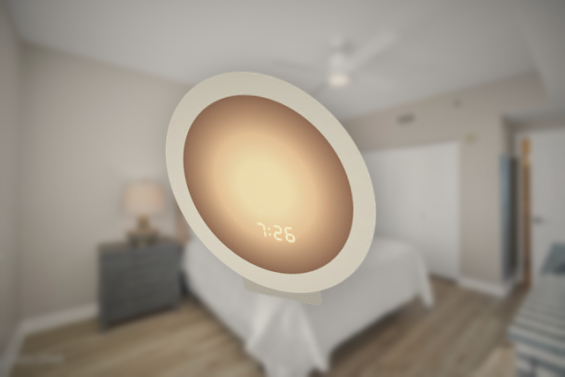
7.26
